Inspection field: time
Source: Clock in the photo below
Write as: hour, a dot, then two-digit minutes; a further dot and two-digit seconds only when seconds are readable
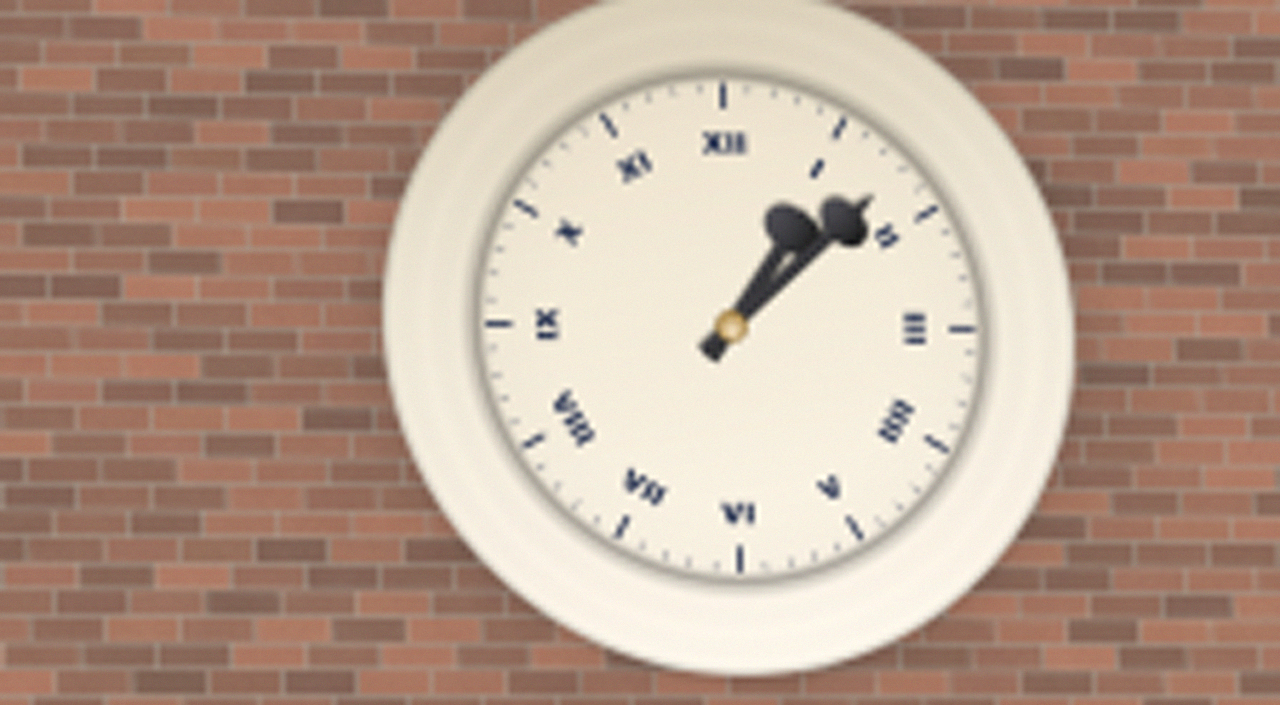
1.08
